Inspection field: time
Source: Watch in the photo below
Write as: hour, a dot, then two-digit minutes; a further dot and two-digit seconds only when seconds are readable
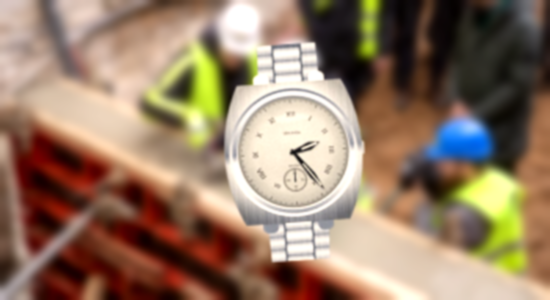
2.24
